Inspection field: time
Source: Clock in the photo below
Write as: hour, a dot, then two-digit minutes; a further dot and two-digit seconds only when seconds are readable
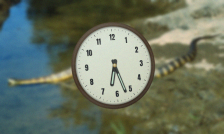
6.27
